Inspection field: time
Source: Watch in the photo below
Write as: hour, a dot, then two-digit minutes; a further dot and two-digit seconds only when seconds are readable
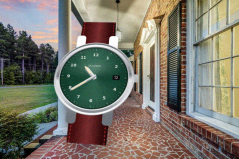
10.39
